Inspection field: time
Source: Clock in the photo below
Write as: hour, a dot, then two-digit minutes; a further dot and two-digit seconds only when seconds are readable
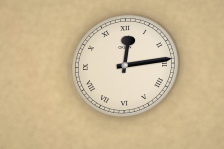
12.14
